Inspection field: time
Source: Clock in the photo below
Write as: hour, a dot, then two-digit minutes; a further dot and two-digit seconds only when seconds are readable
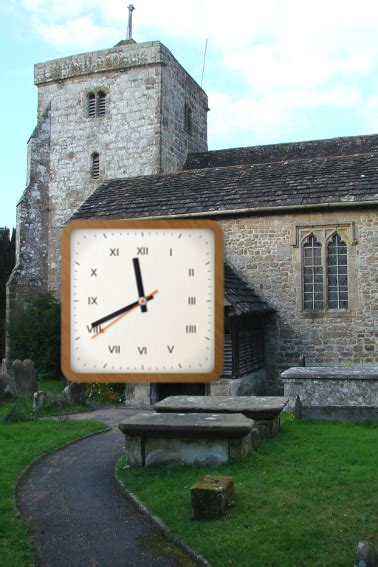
11.40.39
